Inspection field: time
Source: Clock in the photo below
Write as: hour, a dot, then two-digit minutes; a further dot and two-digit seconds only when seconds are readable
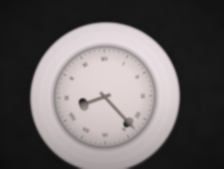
8.23
